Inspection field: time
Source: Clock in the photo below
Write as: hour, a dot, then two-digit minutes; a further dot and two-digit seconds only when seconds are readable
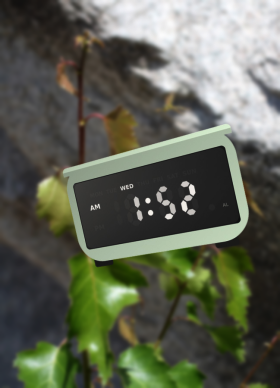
1.52
